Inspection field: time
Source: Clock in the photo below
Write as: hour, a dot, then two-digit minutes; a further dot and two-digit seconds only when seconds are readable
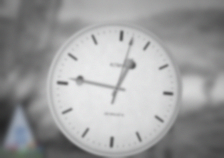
12.46.02
